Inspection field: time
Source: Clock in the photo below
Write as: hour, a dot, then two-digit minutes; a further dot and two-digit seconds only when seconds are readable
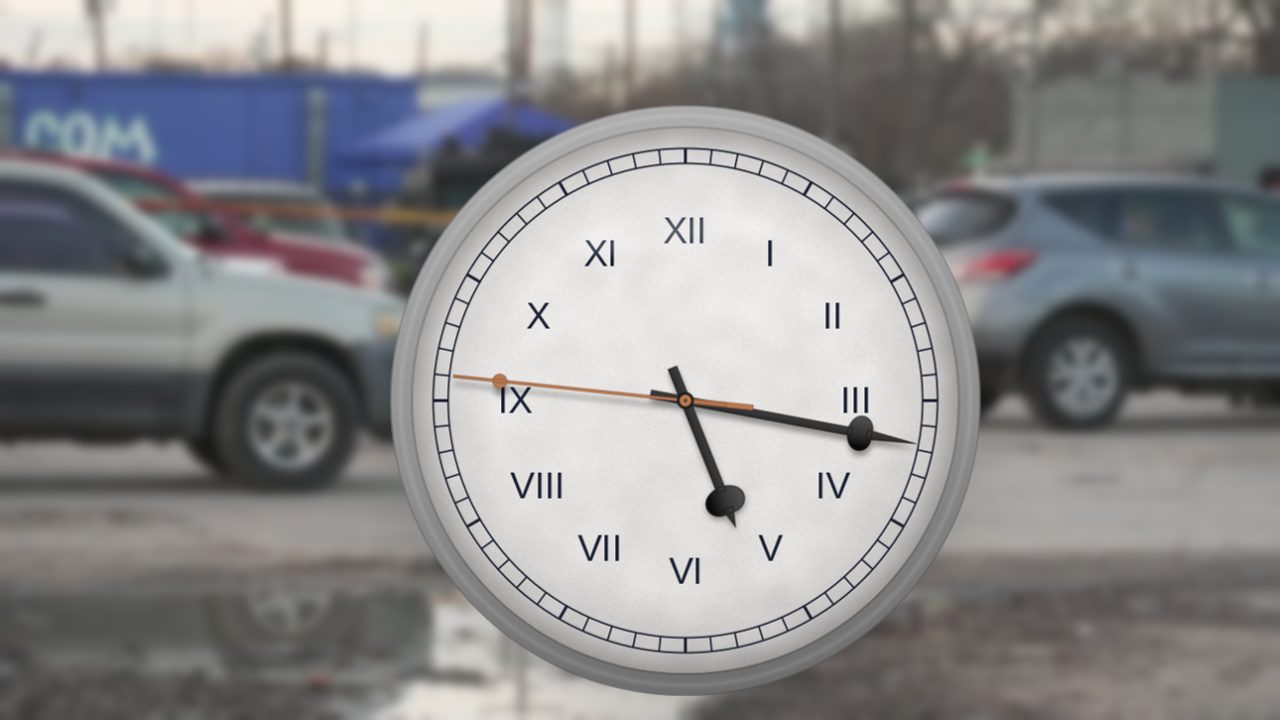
5.16.46
